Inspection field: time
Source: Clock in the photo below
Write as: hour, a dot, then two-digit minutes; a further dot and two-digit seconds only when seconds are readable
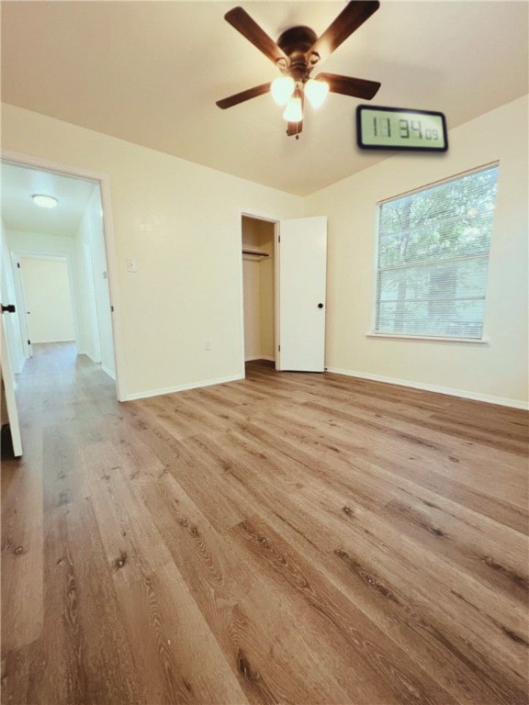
11.34
